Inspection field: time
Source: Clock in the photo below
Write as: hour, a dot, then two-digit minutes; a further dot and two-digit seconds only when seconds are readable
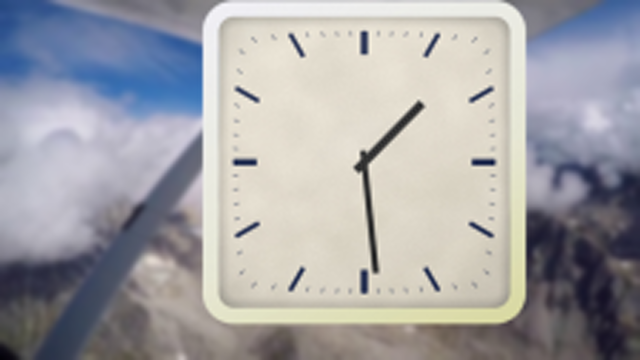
1.29
